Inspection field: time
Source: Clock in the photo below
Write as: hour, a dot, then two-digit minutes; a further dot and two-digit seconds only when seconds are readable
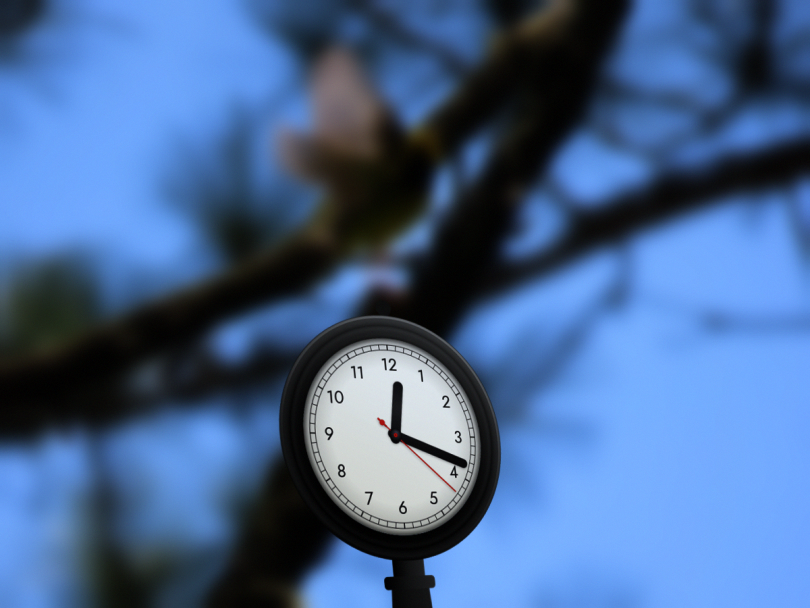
12.18.22
